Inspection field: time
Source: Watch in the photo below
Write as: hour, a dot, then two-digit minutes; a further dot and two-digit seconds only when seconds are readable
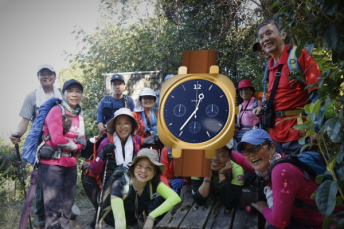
12.36
